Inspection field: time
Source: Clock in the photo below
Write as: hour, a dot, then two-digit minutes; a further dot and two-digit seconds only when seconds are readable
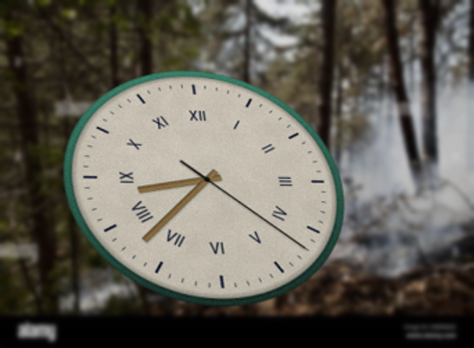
8.37.22
